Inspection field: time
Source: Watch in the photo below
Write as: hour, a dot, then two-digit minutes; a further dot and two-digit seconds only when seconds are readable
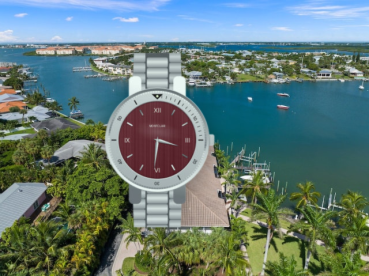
3.31
